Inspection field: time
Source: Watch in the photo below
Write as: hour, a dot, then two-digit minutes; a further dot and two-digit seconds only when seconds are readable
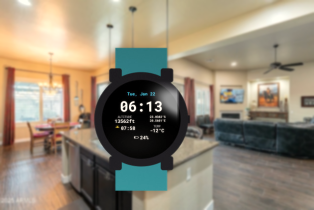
6.13
